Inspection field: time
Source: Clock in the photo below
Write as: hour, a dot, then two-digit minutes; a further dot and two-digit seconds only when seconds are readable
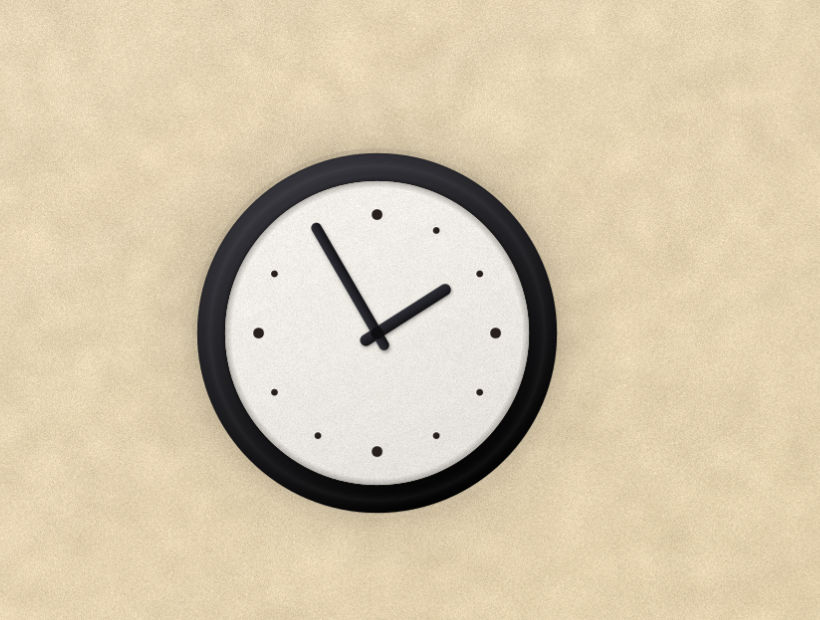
1.55
